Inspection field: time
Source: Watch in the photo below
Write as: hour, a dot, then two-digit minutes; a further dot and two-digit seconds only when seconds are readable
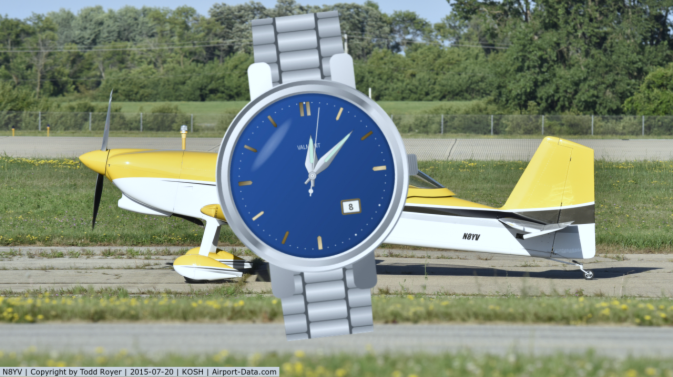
12.08.02
